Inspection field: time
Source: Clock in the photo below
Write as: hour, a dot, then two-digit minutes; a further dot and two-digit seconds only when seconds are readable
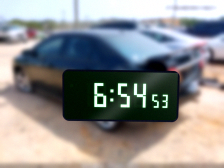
6.54.53
